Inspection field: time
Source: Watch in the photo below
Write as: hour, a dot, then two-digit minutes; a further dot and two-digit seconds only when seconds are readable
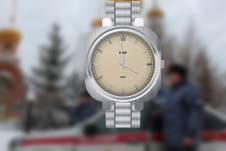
3.59
